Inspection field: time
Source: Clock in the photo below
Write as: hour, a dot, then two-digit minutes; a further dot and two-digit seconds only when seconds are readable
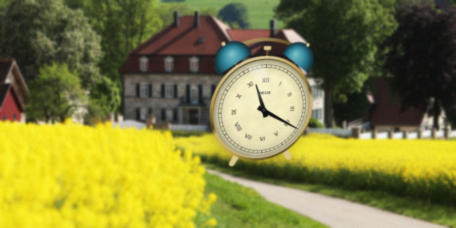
11.20
